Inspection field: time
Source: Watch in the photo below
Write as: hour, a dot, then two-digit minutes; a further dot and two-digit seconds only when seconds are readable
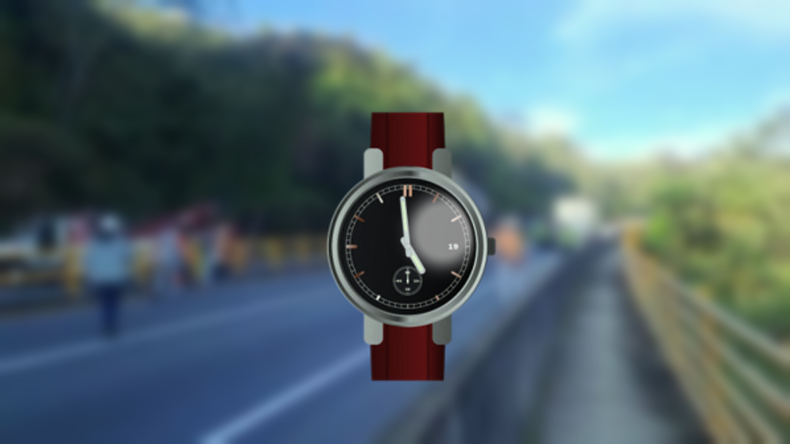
4.59
